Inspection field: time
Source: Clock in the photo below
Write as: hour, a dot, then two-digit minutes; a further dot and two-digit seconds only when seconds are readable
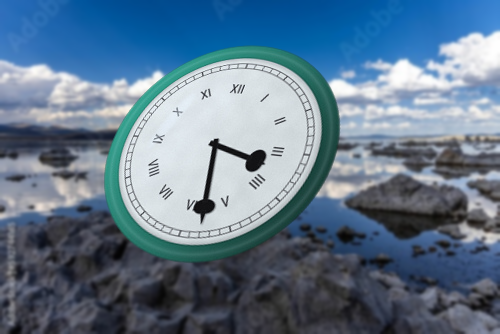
3.28
